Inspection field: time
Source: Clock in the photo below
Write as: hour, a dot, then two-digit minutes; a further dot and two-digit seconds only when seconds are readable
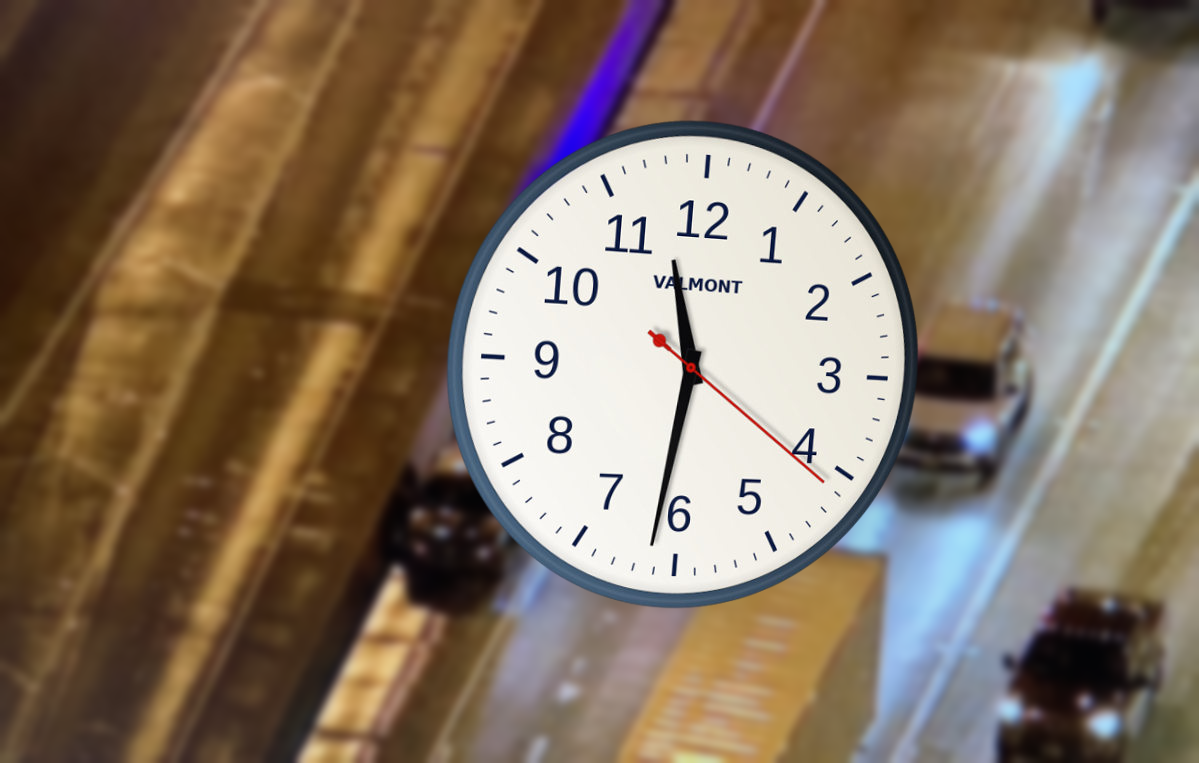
11.31.21
